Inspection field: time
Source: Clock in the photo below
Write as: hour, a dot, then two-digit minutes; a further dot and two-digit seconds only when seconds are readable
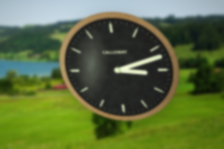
3.12
